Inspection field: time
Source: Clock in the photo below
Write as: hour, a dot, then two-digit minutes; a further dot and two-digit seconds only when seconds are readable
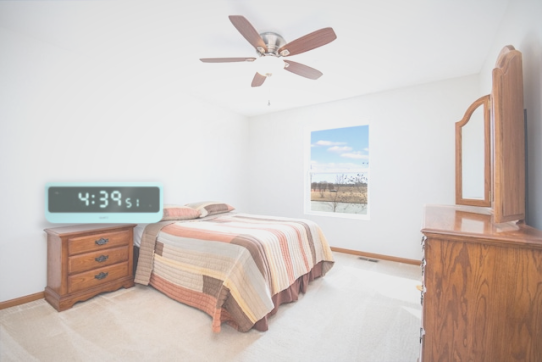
4.39.51
